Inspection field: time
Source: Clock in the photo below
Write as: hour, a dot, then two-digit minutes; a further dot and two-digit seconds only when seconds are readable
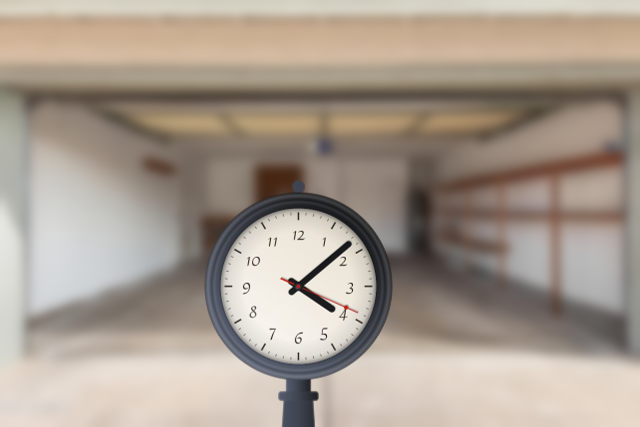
4.08.19
